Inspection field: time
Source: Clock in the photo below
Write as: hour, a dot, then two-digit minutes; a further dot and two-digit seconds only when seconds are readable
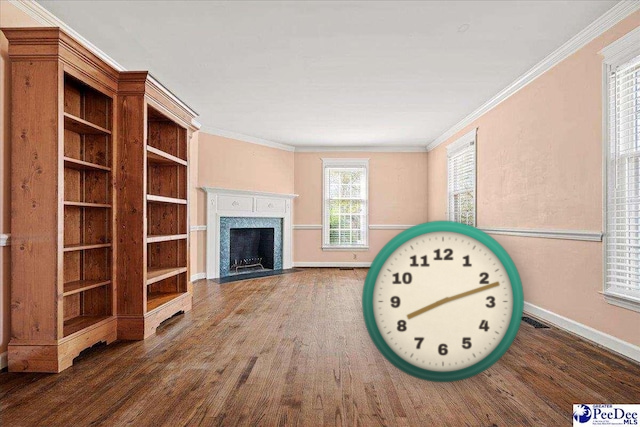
8.12
